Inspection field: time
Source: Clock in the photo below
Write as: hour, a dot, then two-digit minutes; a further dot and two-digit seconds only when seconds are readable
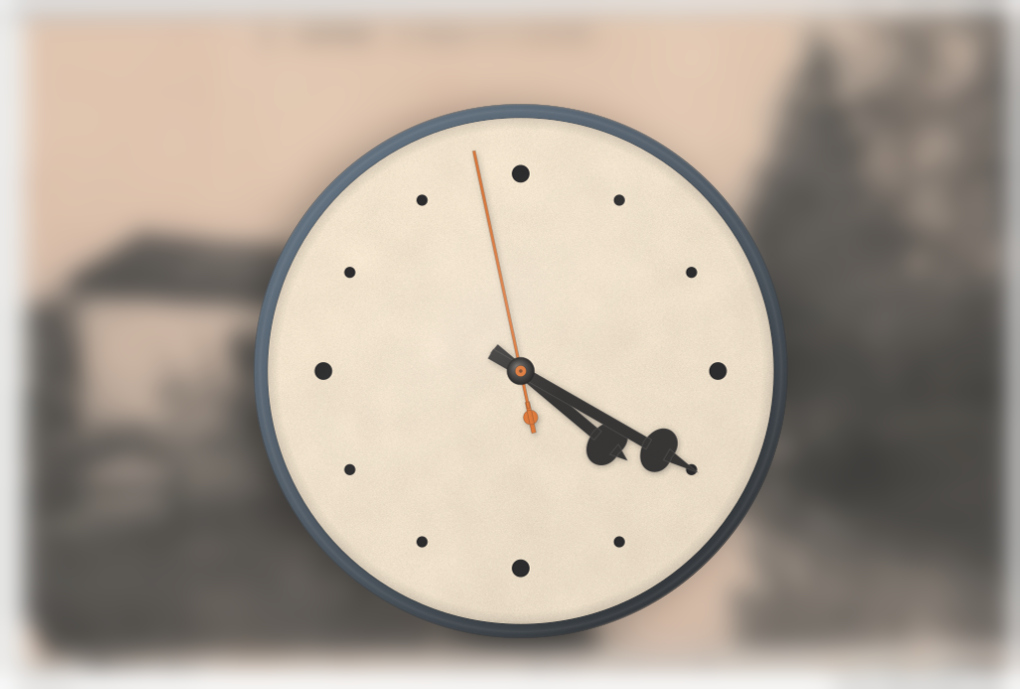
4.19.58
